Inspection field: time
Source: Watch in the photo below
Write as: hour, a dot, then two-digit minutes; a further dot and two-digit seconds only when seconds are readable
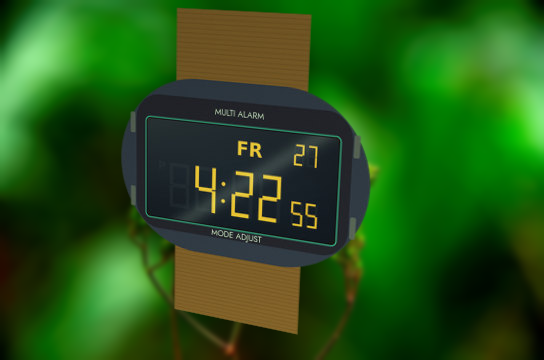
4.22.55
